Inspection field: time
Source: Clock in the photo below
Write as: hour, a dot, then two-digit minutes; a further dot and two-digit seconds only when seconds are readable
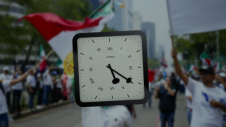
5.21
